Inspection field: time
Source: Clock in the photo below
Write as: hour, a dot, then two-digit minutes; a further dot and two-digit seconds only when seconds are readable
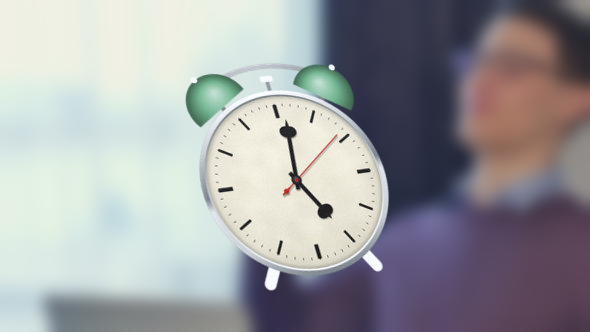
5.01.09
